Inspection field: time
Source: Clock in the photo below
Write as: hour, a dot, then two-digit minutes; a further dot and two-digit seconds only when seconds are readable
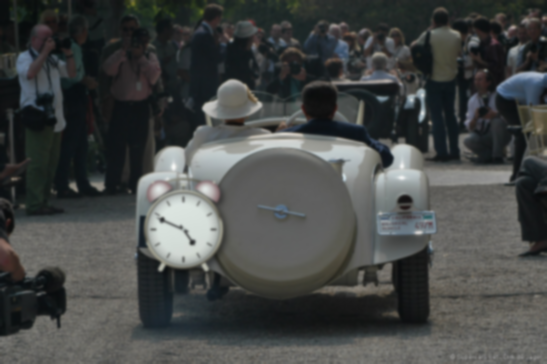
4.49
